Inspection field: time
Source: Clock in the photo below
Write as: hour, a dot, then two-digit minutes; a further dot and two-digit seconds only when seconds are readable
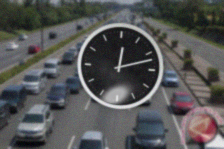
12.12
